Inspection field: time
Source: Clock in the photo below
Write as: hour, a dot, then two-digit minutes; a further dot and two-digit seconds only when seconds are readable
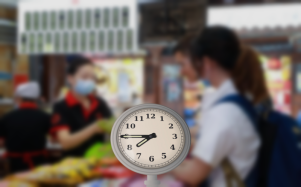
7.45
